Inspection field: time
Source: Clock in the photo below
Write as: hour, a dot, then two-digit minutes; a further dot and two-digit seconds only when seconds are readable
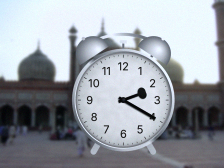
2.20
